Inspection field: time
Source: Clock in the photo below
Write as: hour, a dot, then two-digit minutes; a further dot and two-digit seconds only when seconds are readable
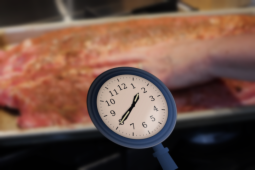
1.40
